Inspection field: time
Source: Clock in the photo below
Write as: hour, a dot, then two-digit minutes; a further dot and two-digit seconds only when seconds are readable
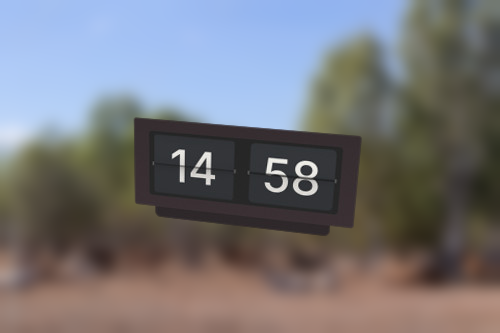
14.58
